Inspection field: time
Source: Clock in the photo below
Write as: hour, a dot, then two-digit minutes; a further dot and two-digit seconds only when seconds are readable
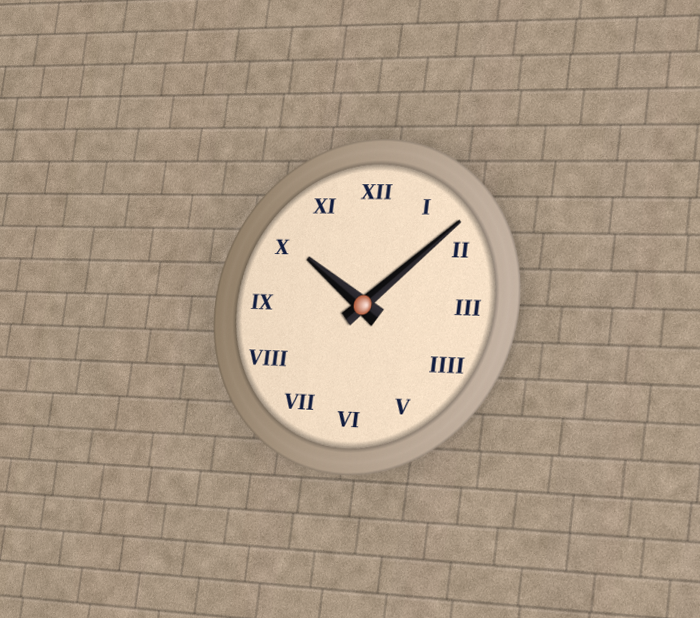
10.08
